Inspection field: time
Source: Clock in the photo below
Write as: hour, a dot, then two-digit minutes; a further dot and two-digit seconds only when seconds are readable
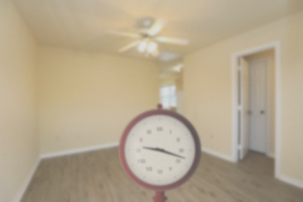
9.18
